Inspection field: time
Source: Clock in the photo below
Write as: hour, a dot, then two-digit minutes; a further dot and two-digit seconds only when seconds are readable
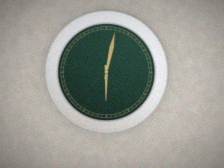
6.02
